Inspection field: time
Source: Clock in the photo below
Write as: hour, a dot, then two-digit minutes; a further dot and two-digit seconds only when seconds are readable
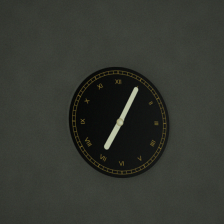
7.05
